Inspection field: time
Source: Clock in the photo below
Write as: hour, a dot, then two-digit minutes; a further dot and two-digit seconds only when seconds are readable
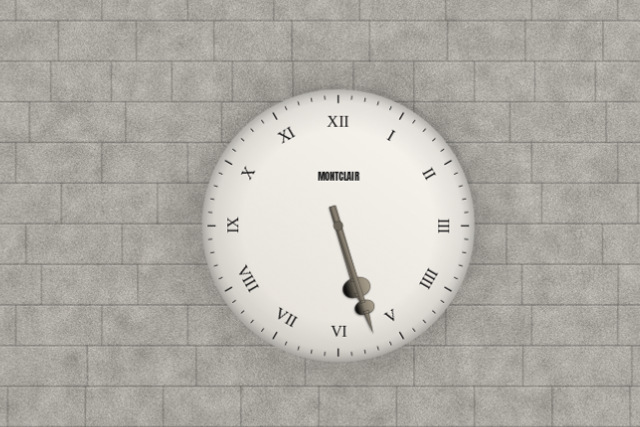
5.27
